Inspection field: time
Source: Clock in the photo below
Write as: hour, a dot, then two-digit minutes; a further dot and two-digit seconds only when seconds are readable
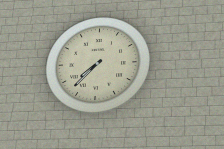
7.37
